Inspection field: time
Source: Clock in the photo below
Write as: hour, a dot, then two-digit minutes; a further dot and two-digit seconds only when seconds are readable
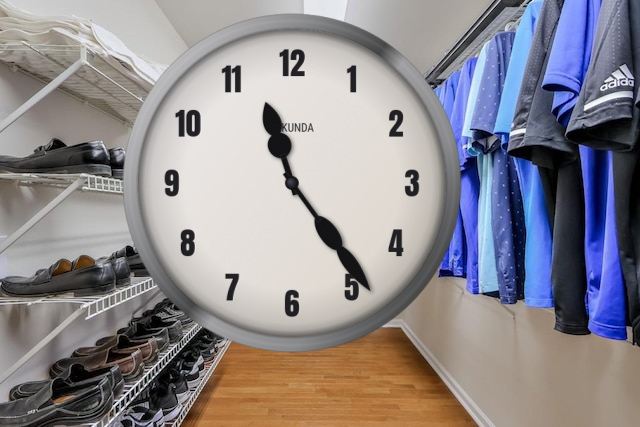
11.24
